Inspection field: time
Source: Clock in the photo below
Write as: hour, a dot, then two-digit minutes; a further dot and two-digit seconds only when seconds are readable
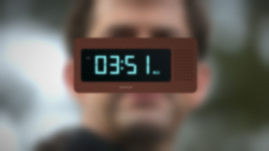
3.51
